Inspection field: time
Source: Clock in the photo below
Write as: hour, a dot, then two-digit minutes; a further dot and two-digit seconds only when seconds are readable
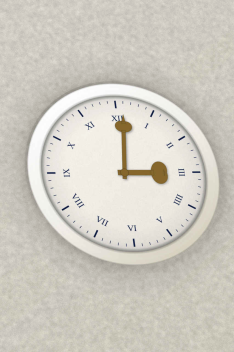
3.01
